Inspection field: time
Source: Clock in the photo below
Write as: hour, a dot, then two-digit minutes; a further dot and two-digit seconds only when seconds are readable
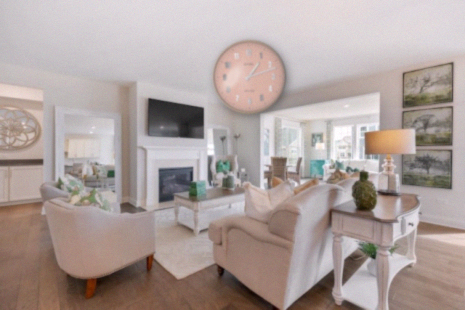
1.12
